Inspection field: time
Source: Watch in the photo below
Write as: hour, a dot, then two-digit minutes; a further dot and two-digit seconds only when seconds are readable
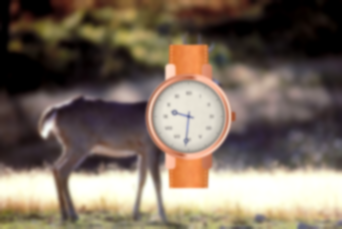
9.31
